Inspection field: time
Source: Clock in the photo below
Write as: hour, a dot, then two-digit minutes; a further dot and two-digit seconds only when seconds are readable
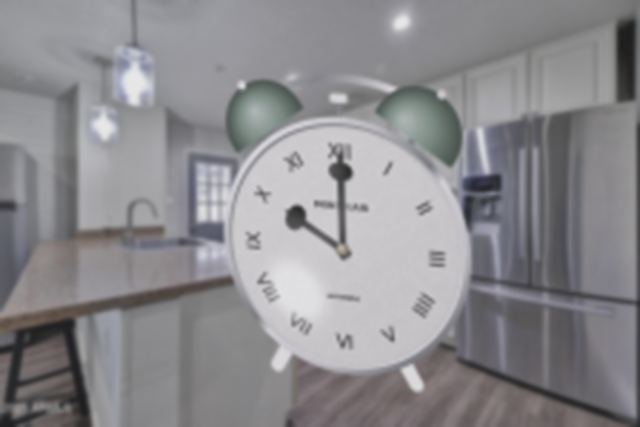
10.00
